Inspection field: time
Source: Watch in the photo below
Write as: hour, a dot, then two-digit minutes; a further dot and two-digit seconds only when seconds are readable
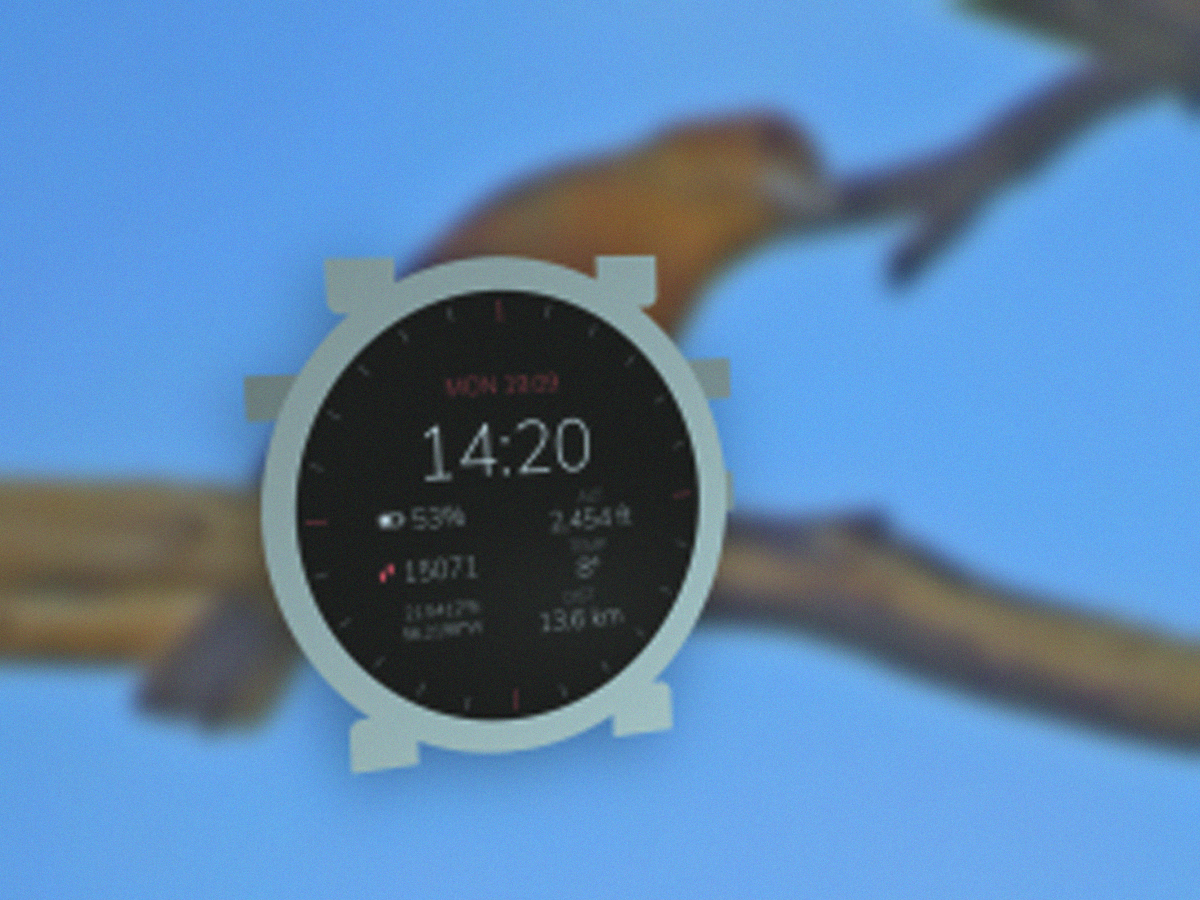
14.20
